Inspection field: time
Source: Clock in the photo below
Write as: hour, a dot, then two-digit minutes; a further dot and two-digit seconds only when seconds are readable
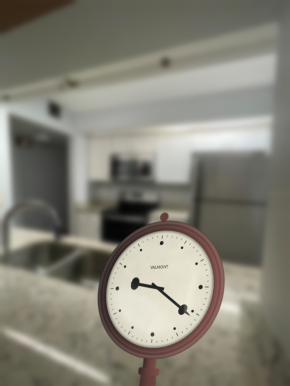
9.21
